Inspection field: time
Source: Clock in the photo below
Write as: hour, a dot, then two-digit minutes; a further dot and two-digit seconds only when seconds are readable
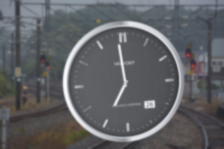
6.59
